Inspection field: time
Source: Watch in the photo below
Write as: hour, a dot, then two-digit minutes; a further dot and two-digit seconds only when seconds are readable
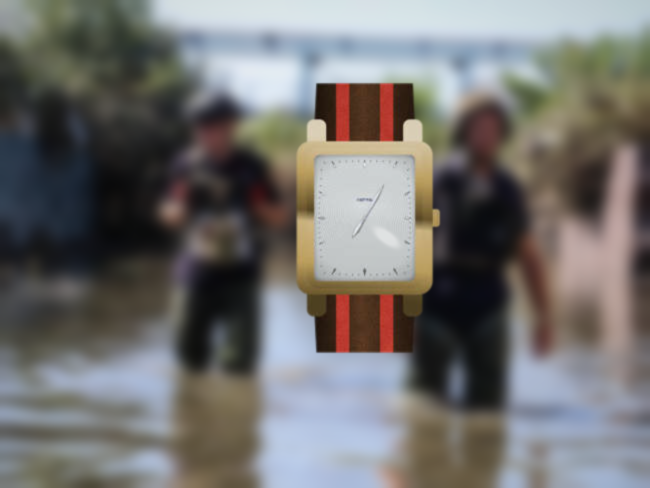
7.05
